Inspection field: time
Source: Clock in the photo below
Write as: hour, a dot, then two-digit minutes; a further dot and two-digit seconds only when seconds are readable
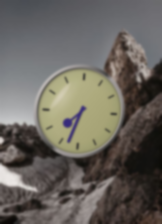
7.33
